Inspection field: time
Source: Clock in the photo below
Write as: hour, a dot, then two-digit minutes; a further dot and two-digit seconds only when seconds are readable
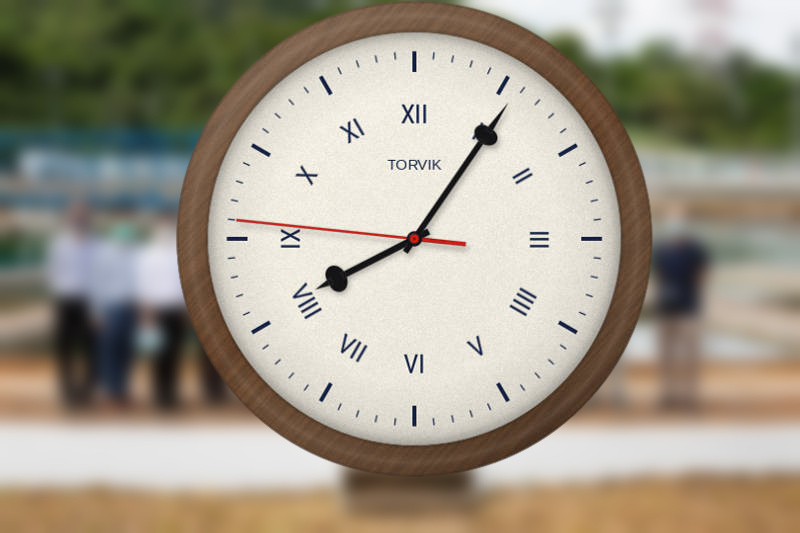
8.05.46
